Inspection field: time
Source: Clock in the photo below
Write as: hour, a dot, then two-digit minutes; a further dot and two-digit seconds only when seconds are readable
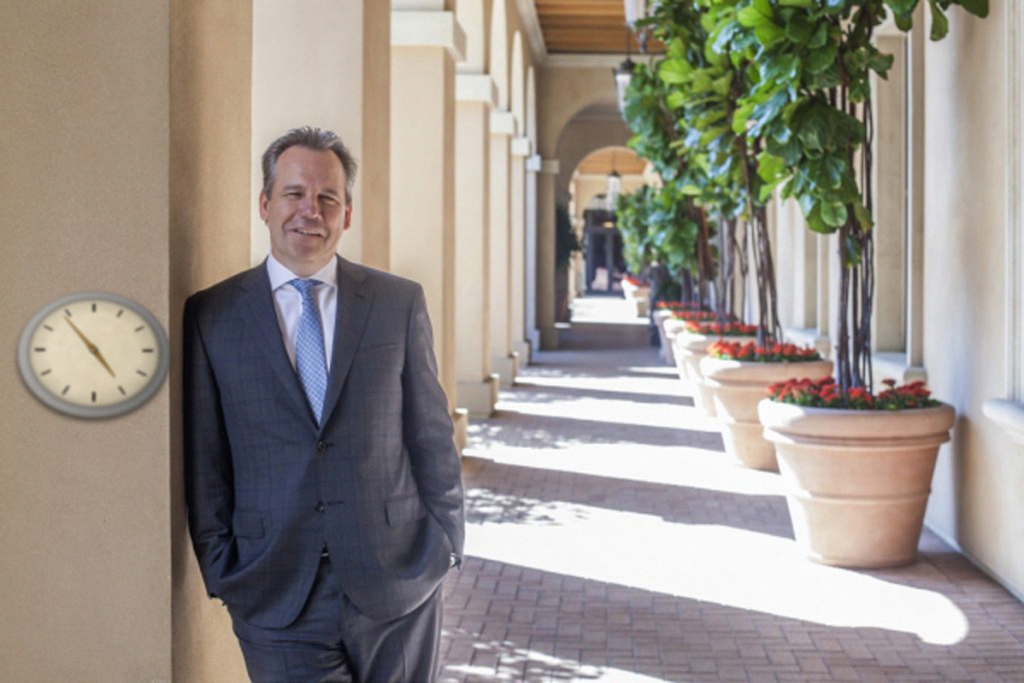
4.54
